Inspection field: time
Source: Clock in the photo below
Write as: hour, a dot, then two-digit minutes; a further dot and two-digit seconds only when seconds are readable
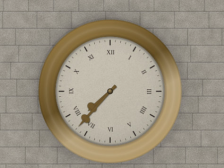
7.37
